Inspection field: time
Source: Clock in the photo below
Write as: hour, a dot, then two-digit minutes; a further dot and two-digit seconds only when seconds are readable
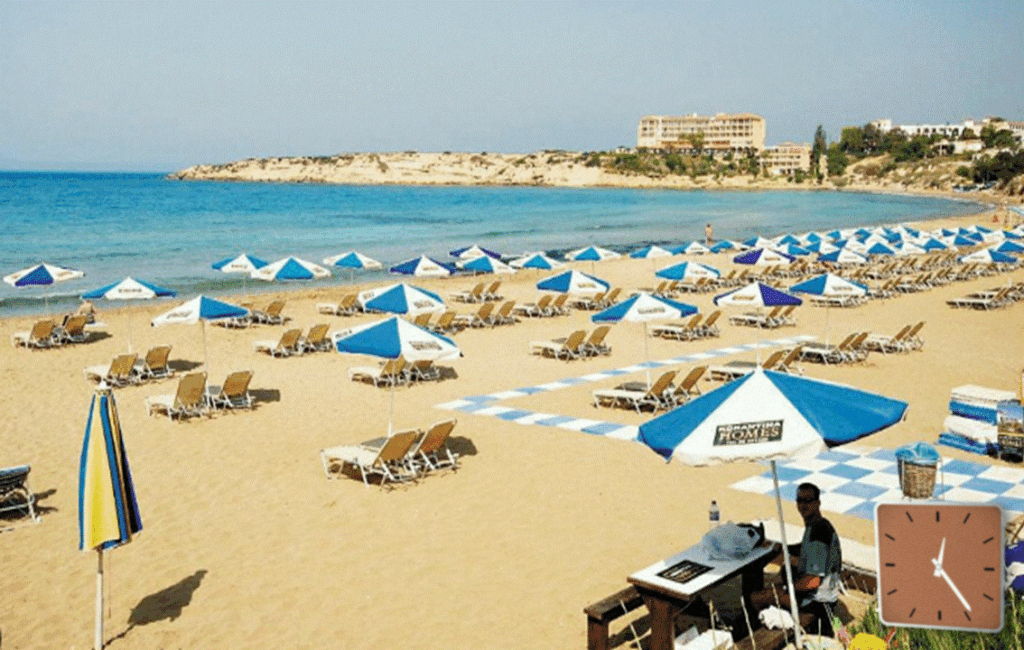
12.24
